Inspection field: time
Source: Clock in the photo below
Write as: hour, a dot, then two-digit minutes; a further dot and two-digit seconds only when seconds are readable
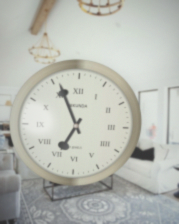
6.56
